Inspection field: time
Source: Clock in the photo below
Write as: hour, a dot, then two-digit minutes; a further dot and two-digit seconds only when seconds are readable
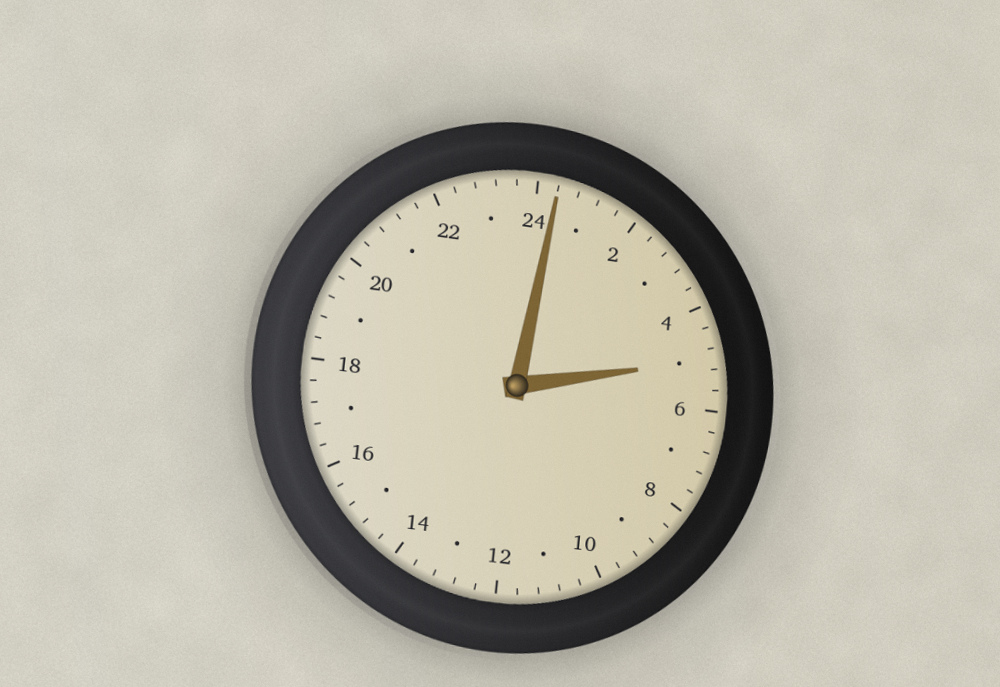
5.01
